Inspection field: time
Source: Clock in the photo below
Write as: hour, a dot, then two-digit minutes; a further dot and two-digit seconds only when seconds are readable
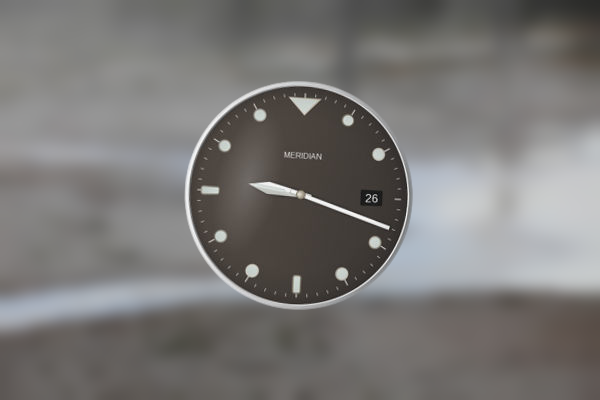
9.18
